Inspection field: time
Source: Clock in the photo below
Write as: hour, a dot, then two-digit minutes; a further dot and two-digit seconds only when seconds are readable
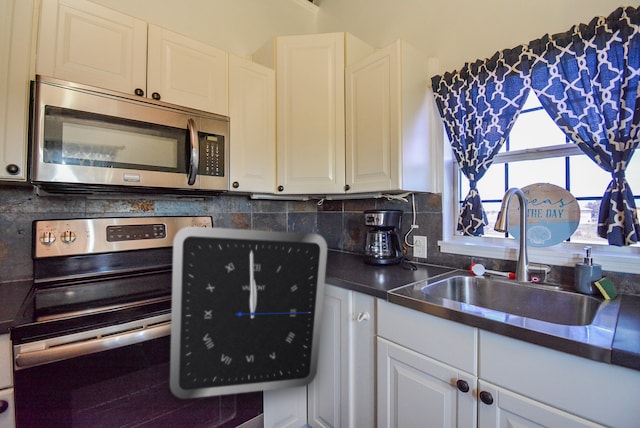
11.59.15
